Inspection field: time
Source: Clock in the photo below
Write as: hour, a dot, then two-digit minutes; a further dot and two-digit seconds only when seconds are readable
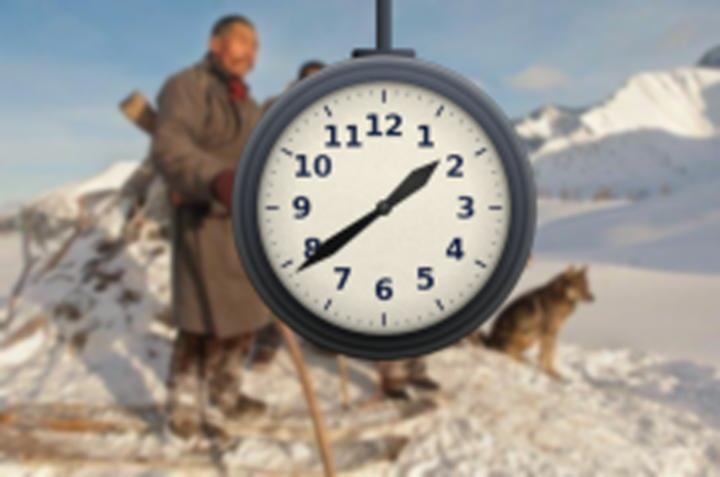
1.39
